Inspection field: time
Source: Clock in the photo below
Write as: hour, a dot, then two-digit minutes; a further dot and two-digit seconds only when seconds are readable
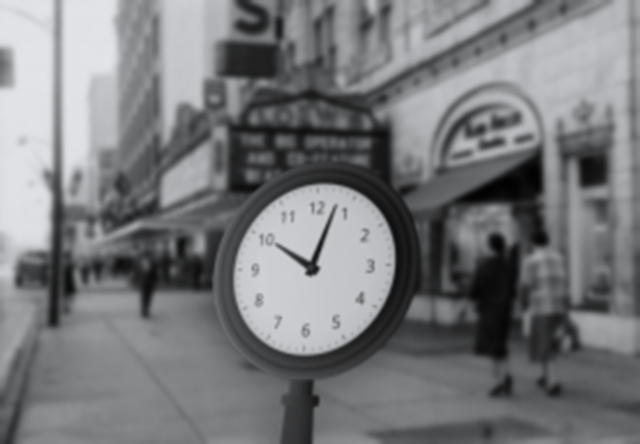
10.03
